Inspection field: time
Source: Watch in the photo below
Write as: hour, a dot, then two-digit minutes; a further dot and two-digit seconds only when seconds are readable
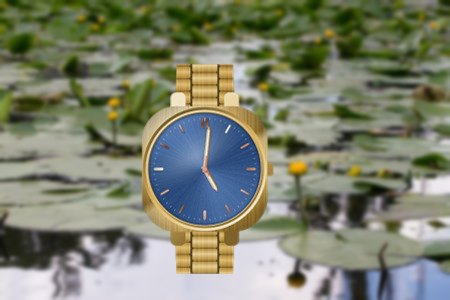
5.01
